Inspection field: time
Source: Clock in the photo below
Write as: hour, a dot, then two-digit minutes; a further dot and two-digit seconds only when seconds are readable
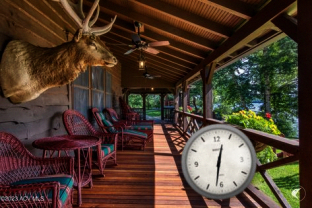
12.32
